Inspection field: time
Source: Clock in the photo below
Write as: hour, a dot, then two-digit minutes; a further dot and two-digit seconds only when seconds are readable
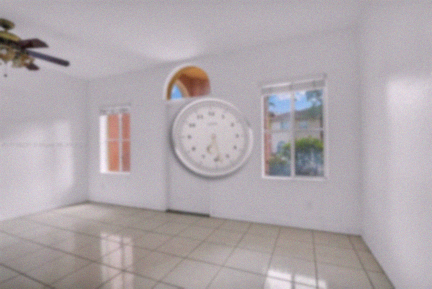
6.28
